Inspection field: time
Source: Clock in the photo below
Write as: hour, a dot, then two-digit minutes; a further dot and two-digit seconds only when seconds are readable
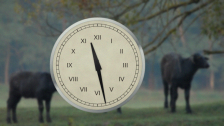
11.28
